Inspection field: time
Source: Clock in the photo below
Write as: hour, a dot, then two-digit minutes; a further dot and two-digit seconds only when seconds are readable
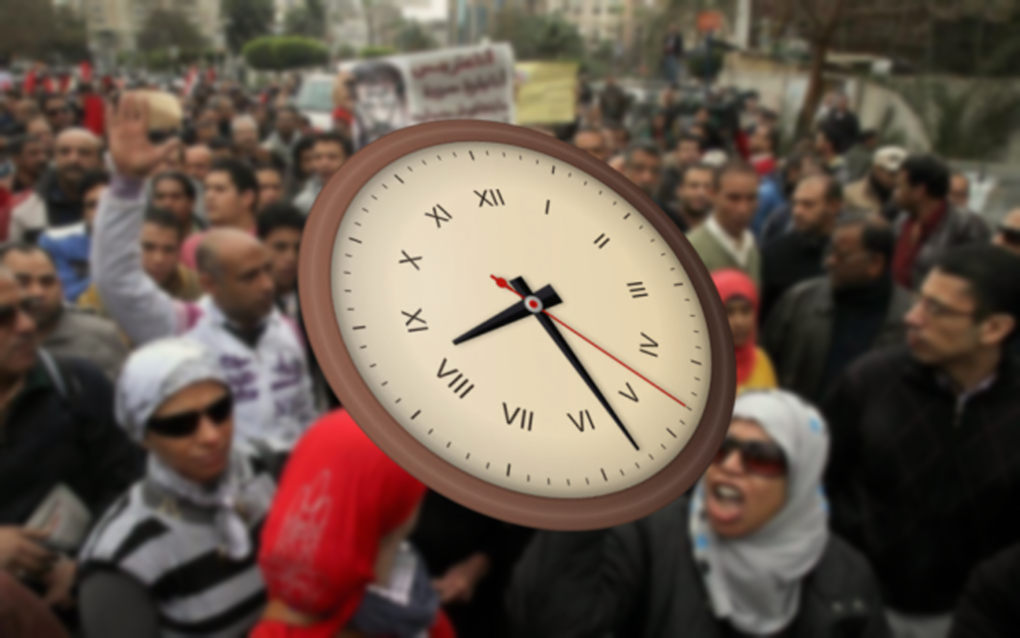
8.27.23
